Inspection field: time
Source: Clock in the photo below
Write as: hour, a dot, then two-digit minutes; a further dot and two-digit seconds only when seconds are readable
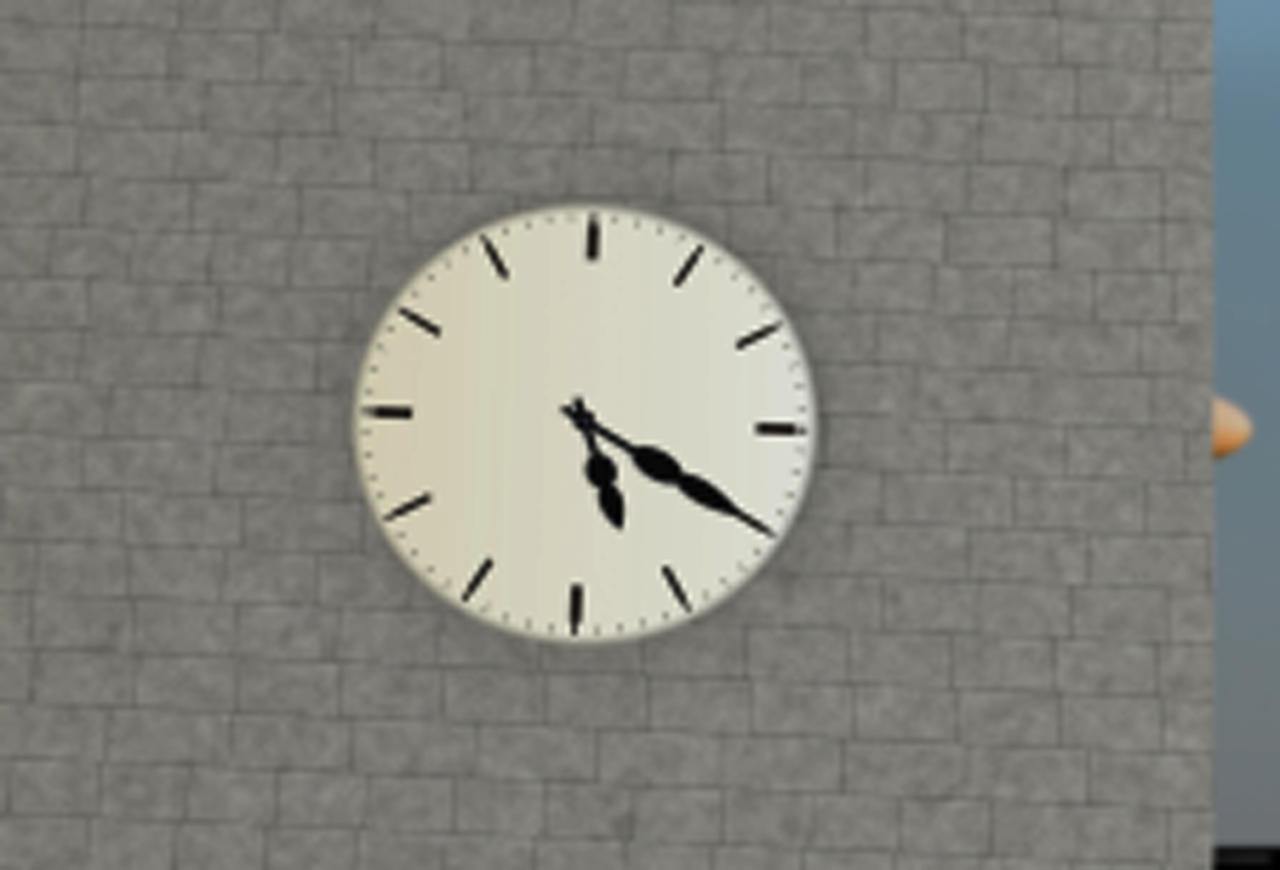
5.20
